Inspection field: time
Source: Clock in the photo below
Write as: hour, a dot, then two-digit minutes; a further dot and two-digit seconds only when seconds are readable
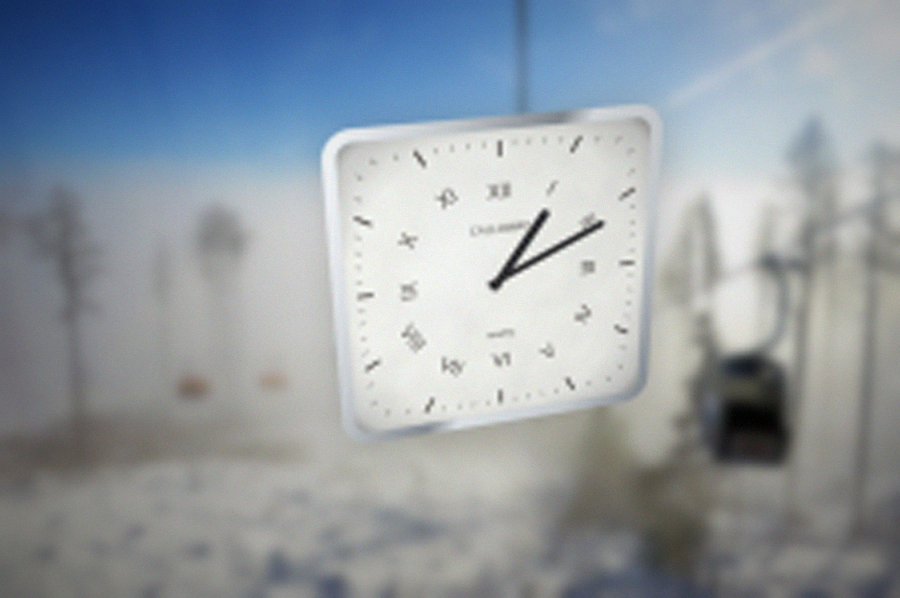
1.11
